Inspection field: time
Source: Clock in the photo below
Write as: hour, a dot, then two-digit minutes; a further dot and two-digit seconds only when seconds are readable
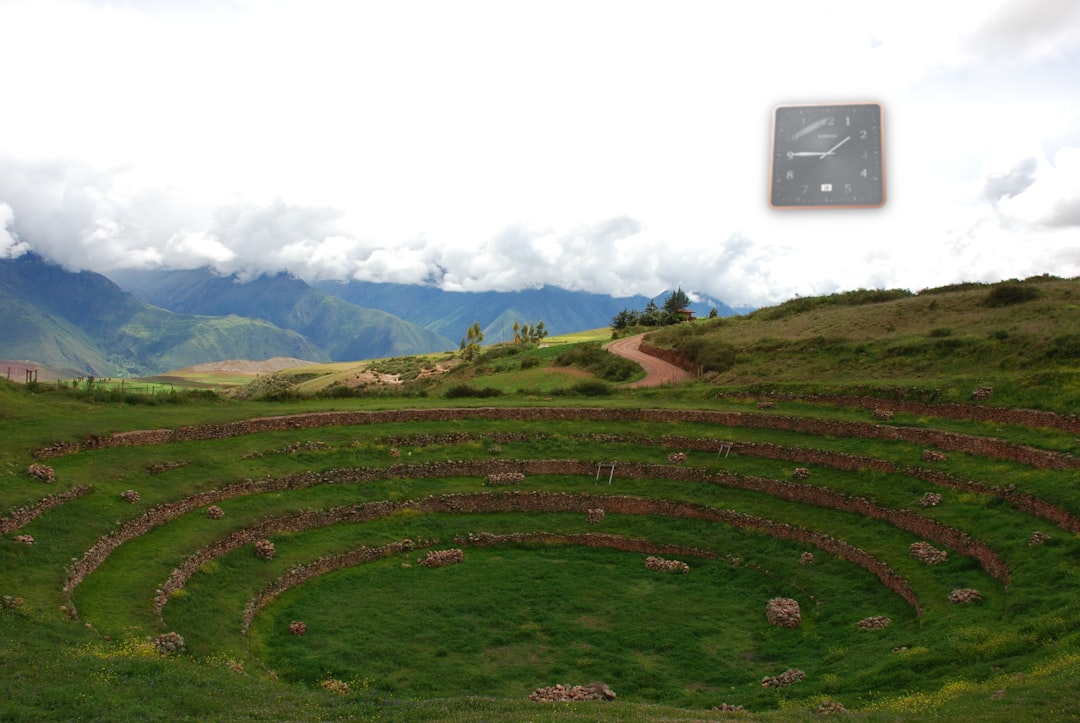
1.45
